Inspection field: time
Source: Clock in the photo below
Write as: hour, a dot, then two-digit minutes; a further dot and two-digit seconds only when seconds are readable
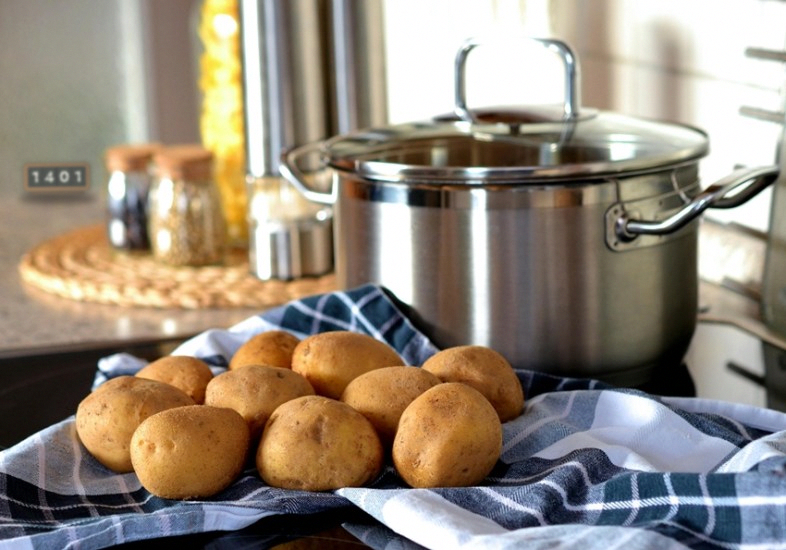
14.01
